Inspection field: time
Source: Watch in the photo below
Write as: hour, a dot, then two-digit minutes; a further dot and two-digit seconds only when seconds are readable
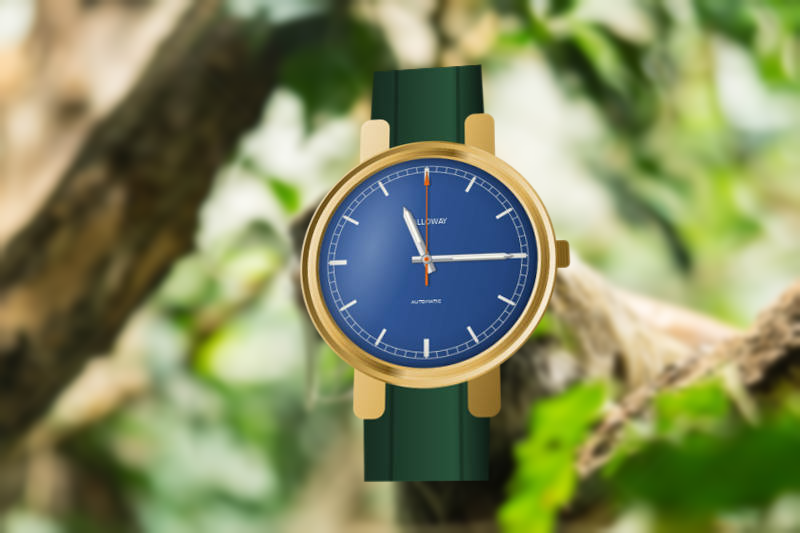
11.15.00
